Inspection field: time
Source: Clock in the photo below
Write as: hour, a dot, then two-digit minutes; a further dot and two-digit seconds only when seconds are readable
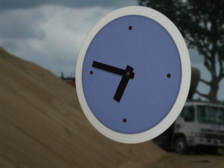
6.47
